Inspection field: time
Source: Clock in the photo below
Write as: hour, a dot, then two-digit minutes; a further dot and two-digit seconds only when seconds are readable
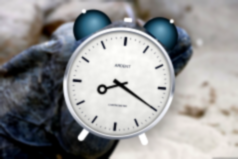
8.20
